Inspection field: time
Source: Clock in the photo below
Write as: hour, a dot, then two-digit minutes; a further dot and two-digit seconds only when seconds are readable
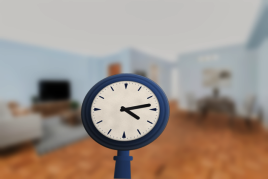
4.13
